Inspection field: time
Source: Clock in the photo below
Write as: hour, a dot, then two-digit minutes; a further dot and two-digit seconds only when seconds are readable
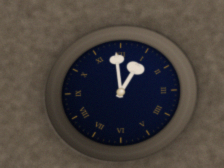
12.59
